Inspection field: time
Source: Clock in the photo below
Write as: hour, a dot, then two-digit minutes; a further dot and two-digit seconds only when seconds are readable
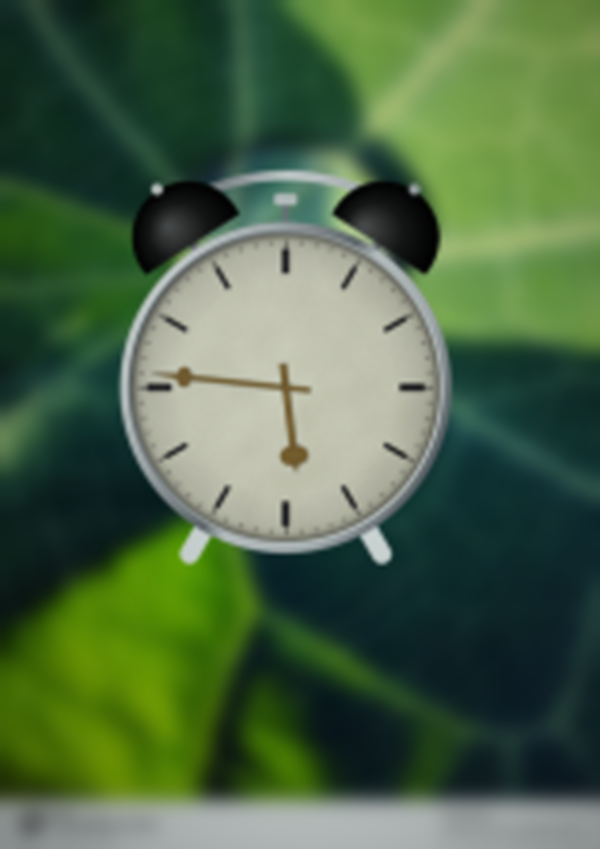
5.46
